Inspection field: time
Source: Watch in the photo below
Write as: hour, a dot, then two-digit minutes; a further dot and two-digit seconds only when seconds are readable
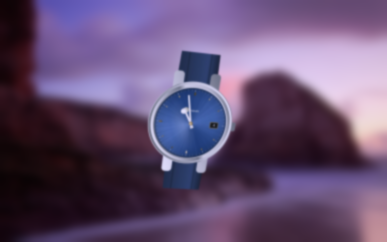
10.58
